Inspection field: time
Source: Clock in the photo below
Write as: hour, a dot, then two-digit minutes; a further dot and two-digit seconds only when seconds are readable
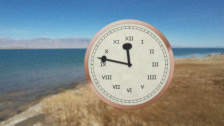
11.47
